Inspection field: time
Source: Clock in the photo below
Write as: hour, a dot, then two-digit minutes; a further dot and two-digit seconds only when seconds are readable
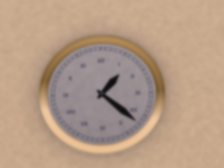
1.22
